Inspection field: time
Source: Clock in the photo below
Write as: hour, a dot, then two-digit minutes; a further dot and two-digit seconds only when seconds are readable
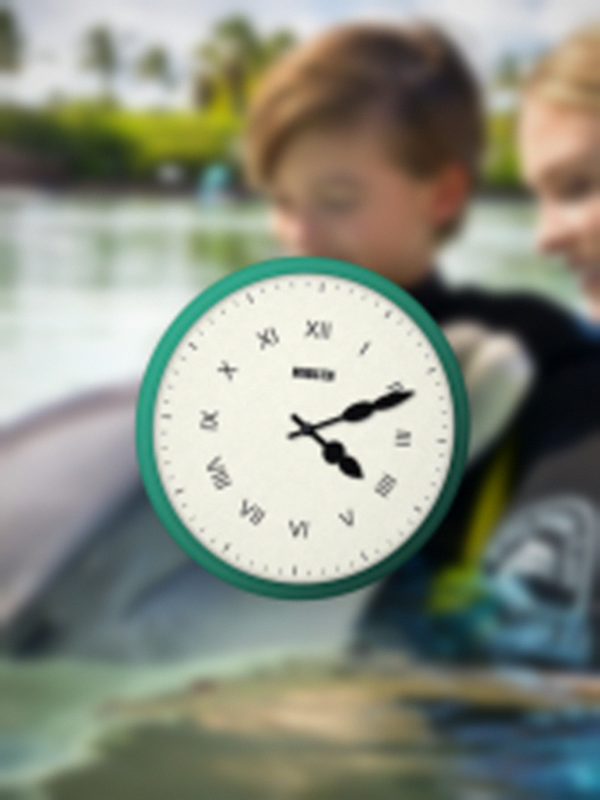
4.11
